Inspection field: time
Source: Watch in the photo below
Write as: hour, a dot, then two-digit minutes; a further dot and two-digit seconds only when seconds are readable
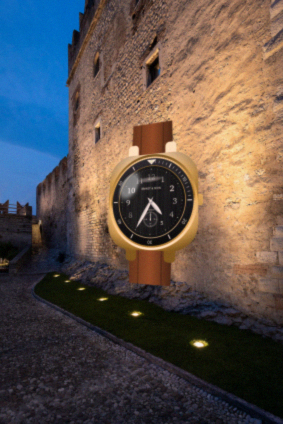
4.35
